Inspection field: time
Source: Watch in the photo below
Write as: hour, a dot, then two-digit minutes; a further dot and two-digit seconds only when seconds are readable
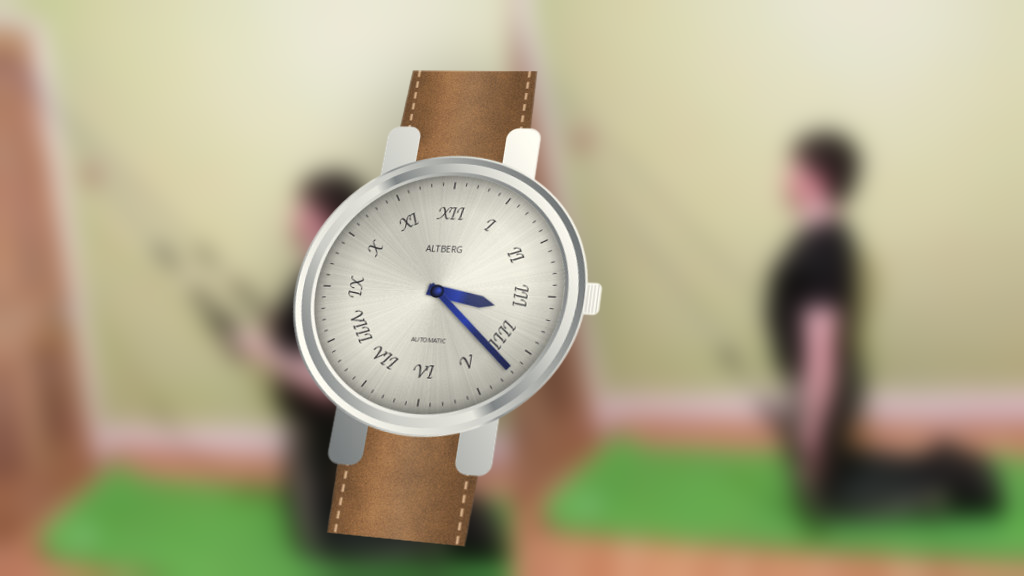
3.22
